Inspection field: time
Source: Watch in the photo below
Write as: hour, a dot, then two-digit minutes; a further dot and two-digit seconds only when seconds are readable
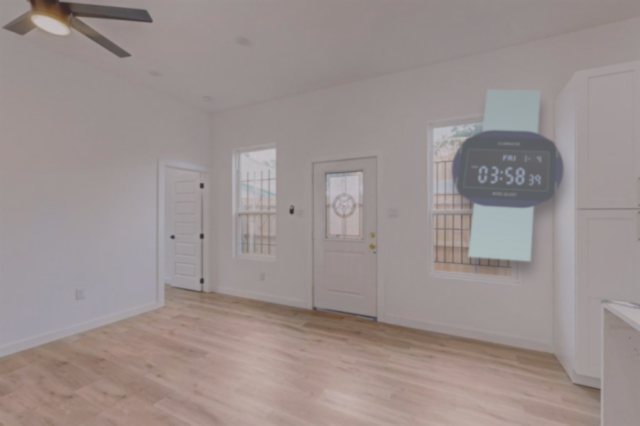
3.58.39
